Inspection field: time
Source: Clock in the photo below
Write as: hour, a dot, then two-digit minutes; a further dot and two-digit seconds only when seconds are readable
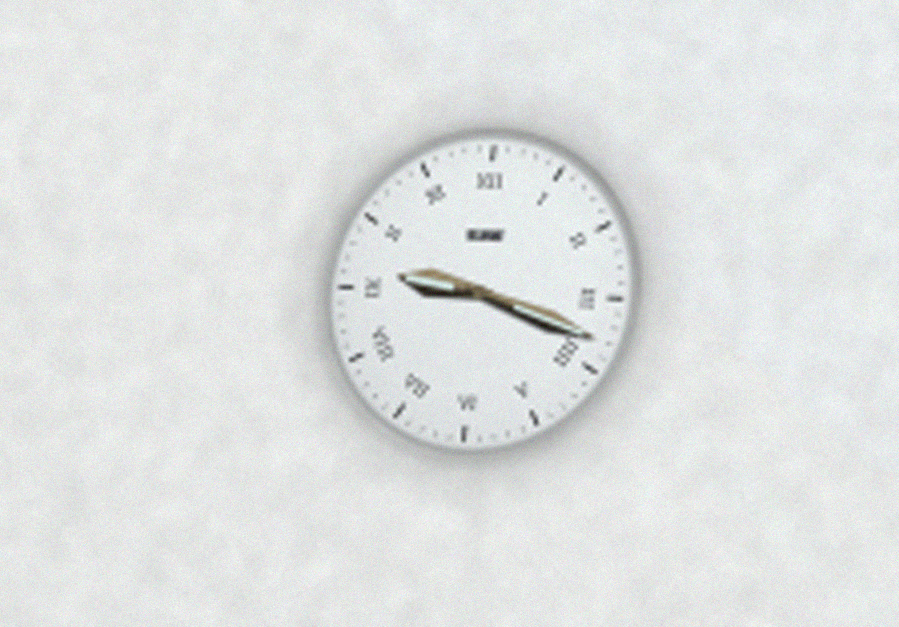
9.18
